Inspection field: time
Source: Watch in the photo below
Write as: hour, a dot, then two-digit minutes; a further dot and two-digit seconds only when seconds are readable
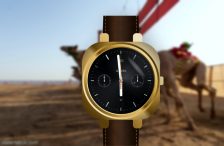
5.59
